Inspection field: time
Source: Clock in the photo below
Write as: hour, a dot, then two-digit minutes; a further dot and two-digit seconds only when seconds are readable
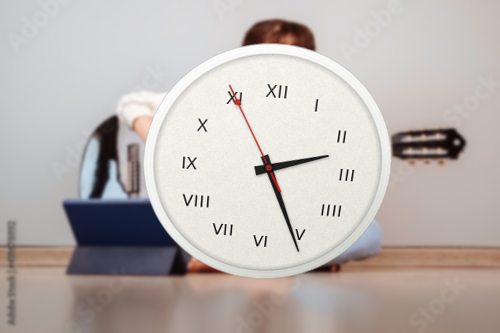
2.25.55
